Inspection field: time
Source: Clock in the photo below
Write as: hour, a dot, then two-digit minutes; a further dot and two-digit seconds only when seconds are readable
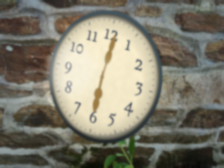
6.01
